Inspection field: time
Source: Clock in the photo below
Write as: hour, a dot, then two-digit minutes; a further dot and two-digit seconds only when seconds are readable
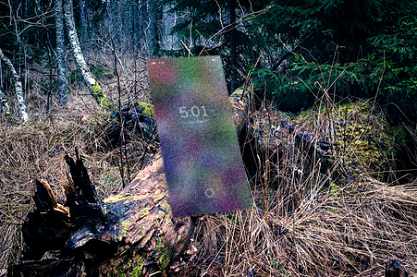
5.01
